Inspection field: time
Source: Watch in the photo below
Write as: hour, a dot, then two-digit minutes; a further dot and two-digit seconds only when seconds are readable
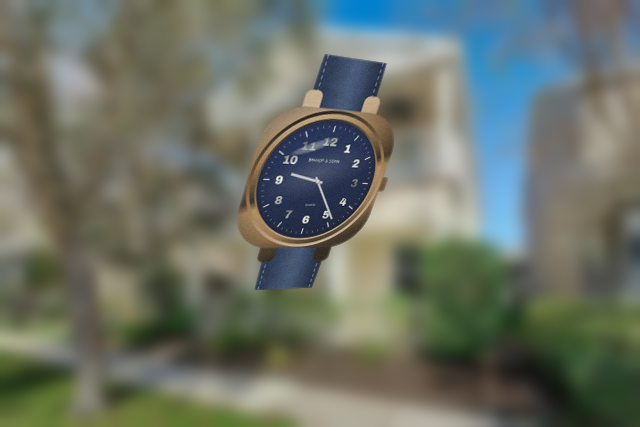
9.24
